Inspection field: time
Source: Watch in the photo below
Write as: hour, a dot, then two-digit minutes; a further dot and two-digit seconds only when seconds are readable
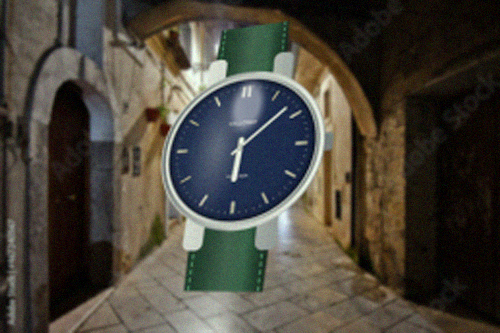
6.08
